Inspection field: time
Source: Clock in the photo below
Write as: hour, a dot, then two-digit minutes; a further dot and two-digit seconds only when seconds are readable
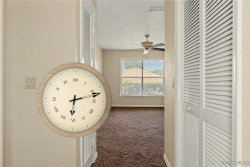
6.12
